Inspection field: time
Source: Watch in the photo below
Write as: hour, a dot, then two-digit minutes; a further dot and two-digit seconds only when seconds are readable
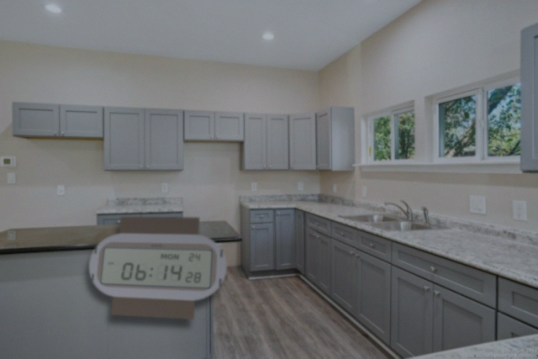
6.14.28
